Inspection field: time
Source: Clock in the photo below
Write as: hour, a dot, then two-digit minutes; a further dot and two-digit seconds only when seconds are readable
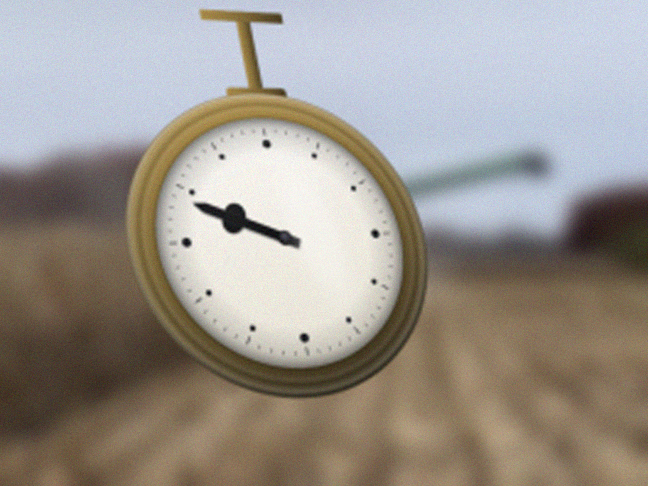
9.49
